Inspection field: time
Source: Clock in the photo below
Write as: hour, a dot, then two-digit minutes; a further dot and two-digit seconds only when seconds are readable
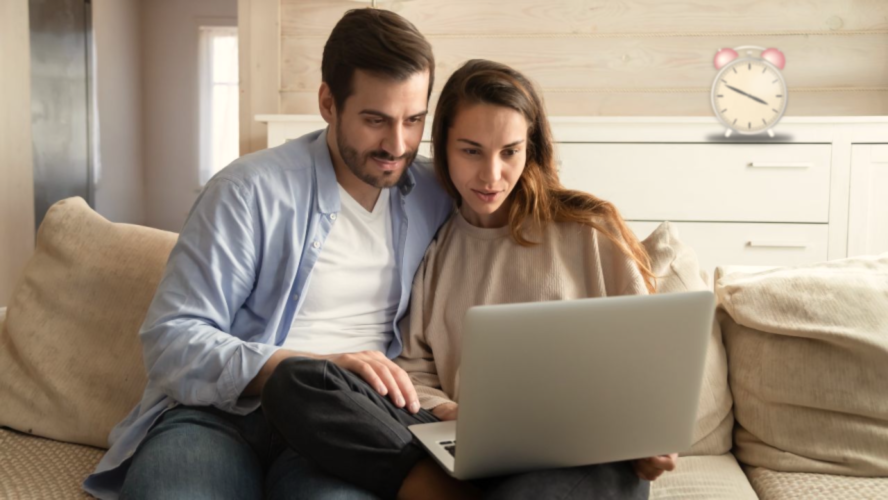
3.49
